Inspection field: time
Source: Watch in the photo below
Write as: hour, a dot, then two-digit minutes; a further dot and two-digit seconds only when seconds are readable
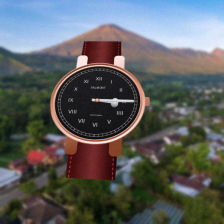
3.15
